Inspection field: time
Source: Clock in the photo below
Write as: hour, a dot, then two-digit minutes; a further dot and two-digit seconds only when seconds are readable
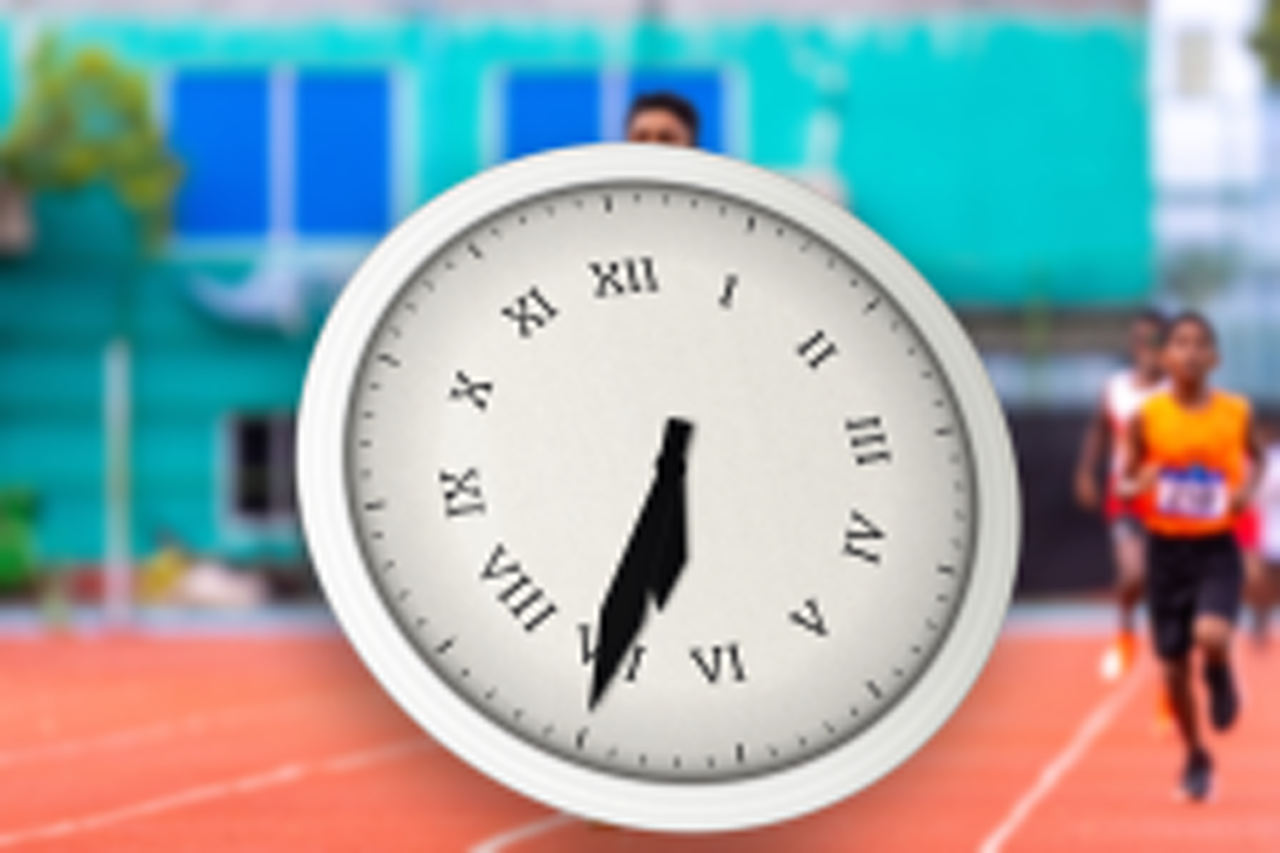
6.35
